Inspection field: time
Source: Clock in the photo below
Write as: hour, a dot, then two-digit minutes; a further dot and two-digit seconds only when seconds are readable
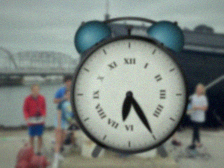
6.25
